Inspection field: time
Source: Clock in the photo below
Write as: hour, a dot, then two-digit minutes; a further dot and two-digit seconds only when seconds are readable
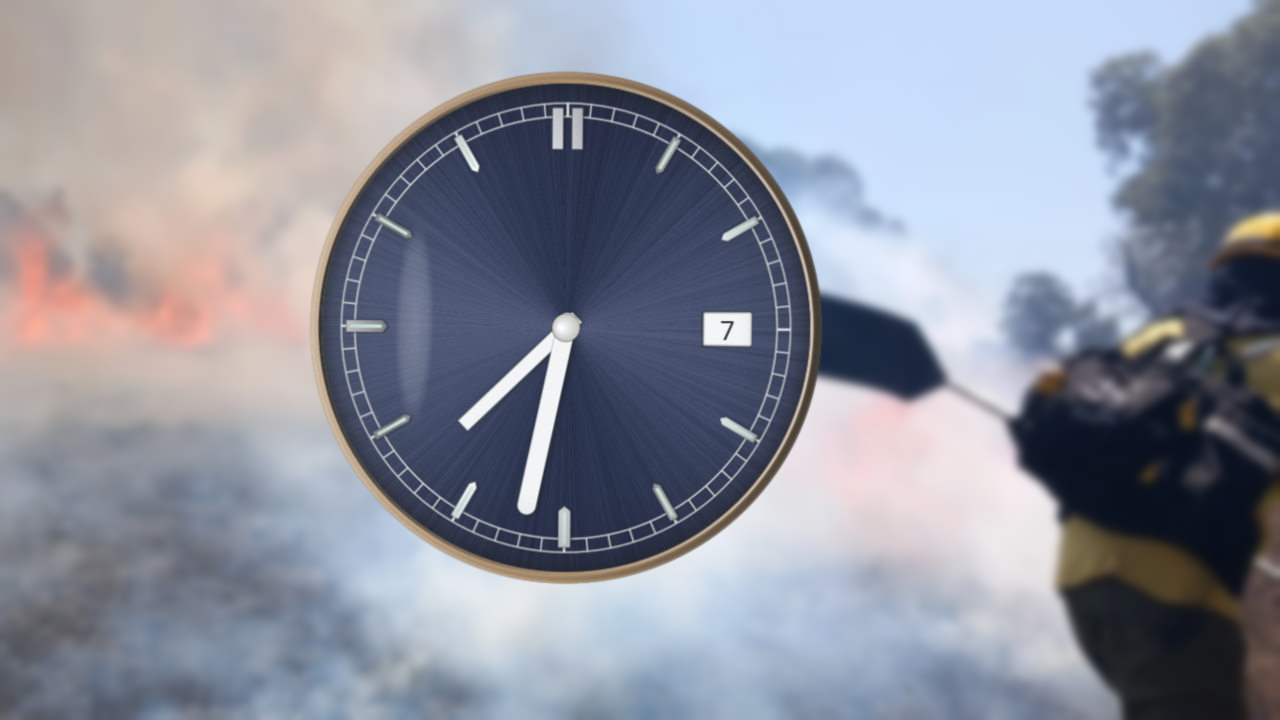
7.32
